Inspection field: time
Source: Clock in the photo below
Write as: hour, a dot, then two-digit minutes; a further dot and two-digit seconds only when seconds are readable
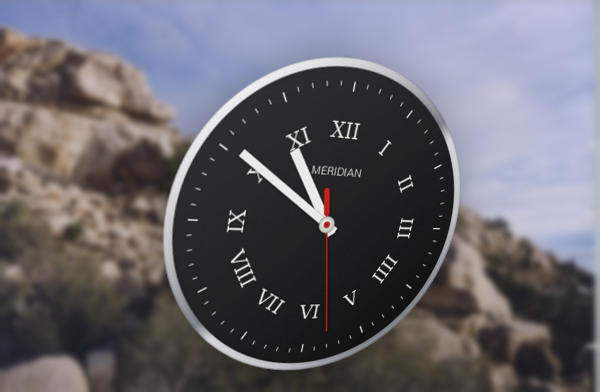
10.50.28
